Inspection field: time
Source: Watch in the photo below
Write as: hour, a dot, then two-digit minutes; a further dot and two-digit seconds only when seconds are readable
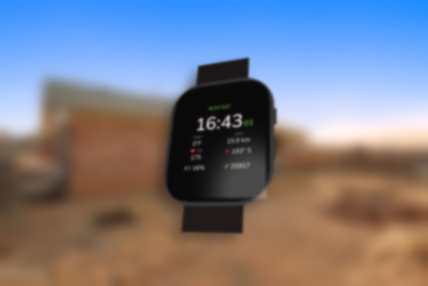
16.43
